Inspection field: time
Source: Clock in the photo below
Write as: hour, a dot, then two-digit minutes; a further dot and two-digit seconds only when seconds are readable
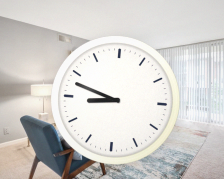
8.48
